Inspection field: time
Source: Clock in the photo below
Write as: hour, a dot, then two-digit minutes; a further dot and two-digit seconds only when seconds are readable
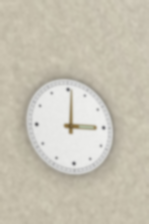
3.01
